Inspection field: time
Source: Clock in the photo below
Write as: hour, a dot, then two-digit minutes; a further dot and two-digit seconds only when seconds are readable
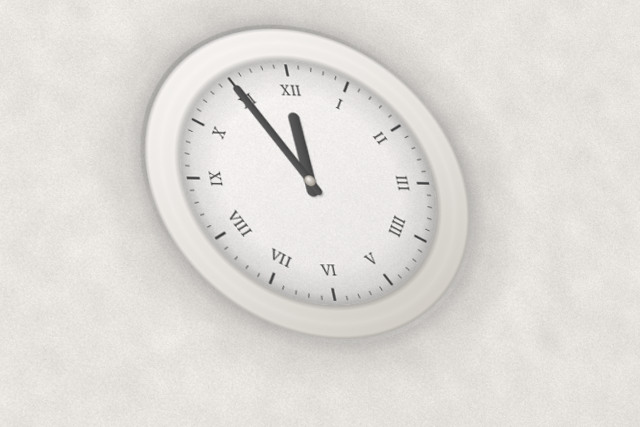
11.55
